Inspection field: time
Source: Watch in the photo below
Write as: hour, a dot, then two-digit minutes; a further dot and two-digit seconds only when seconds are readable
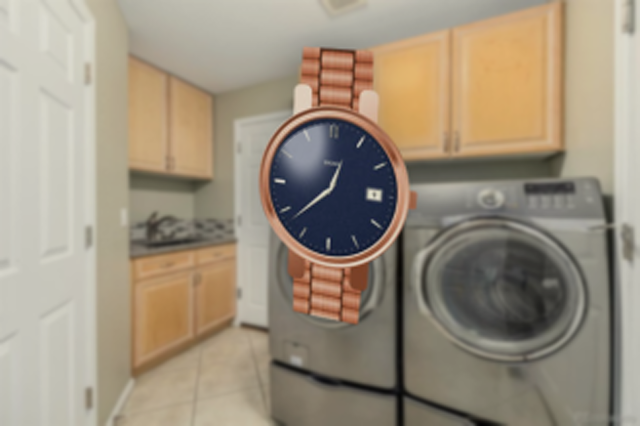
12.38
